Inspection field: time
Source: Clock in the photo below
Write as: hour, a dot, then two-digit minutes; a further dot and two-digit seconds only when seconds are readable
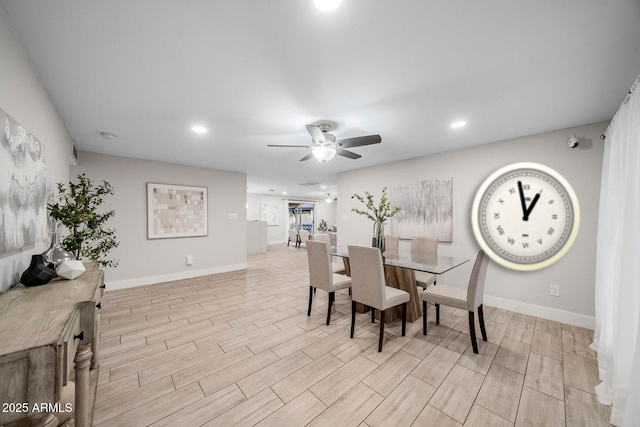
12.58
